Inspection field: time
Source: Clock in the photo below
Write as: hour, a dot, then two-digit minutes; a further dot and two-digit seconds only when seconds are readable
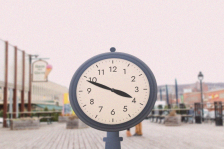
3.49
